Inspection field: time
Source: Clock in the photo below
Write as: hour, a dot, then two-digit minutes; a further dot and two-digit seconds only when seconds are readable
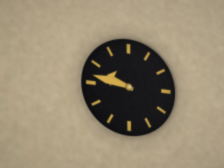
9.47
